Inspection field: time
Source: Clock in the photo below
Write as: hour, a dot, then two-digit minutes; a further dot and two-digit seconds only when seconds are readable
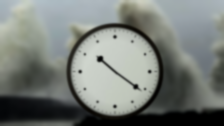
10.21
